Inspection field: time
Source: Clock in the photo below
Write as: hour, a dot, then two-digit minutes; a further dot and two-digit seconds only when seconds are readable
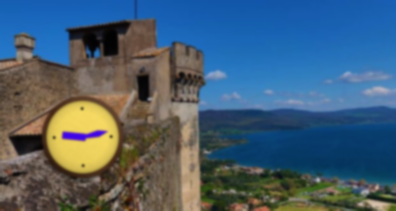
9.13
